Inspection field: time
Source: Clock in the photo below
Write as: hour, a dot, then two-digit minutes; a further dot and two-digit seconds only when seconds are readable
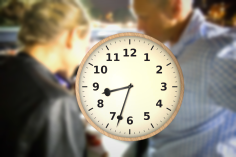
8.33
